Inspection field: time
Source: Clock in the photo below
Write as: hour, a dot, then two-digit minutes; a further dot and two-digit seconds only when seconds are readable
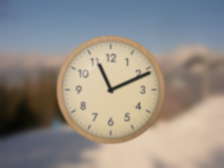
11.11
